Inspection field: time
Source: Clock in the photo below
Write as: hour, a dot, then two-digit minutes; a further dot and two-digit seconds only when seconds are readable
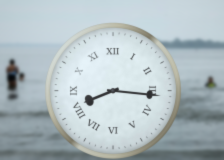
8.16
